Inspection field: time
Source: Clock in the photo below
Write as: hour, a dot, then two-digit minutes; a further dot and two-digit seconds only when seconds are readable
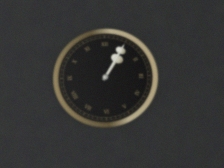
1.05
